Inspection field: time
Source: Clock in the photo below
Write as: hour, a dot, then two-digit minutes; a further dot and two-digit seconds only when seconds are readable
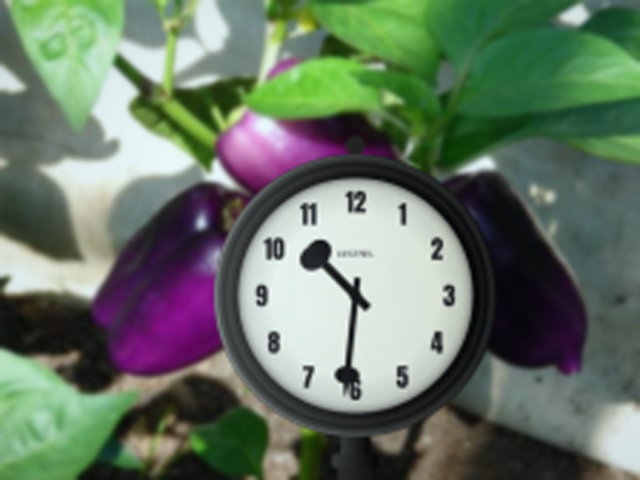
10.31
